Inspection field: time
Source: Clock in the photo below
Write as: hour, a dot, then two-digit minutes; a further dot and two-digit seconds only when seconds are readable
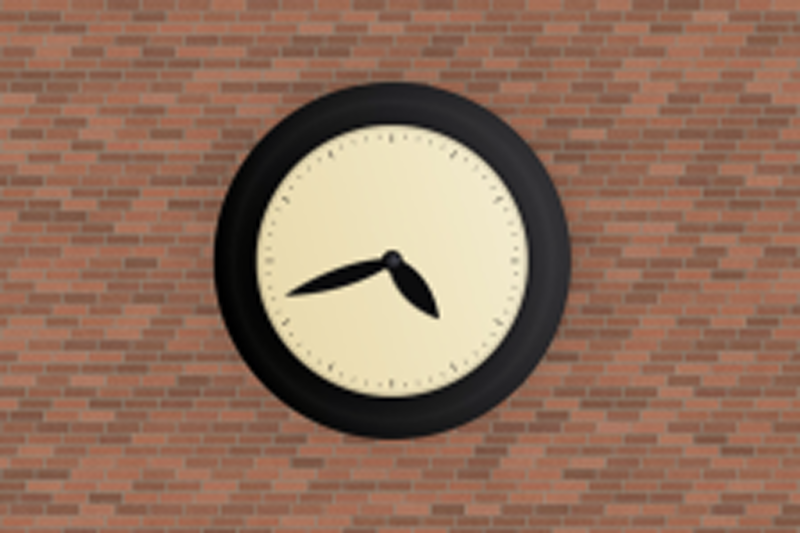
4.42
